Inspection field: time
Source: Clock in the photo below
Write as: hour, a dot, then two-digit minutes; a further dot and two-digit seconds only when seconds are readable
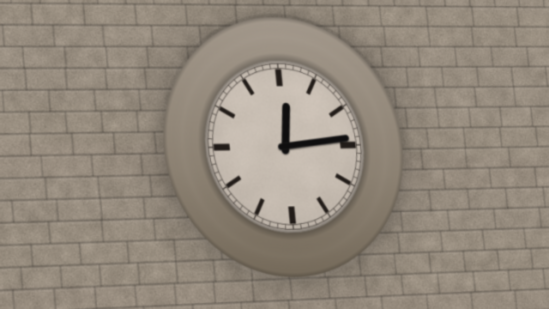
12.14
